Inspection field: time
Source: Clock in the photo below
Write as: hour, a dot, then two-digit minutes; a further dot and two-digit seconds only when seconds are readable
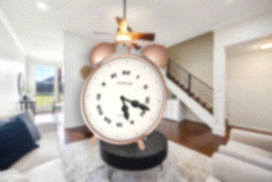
5.18
